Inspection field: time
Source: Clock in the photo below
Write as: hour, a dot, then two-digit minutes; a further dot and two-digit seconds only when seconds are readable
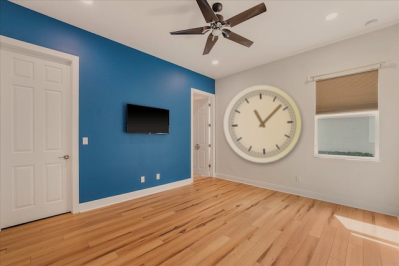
11.08
